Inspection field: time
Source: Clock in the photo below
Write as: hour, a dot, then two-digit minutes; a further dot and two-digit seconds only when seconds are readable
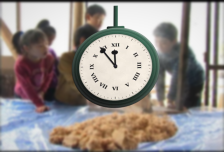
11.54
